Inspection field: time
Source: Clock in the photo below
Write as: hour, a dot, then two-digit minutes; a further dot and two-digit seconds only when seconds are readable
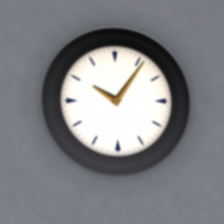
10.06
